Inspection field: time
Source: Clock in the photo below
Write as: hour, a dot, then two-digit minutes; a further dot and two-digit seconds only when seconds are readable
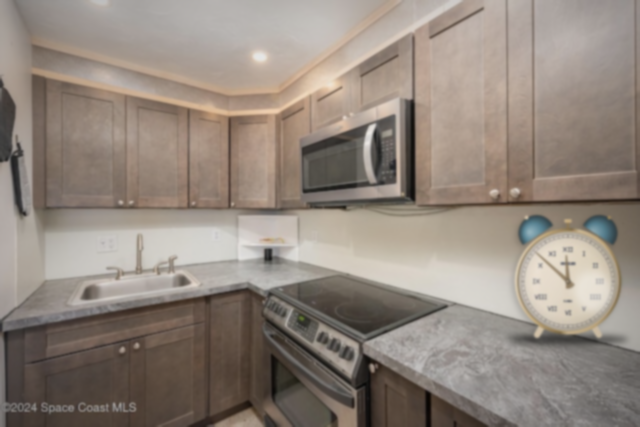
11.52
